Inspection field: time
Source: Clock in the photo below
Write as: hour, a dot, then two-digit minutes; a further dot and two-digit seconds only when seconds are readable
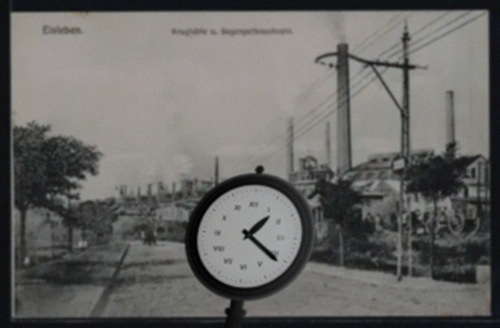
1.21
